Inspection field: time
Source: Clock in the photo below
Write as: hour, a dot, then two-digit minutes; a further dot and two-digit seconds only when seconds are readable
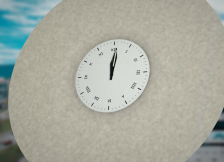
12.01
